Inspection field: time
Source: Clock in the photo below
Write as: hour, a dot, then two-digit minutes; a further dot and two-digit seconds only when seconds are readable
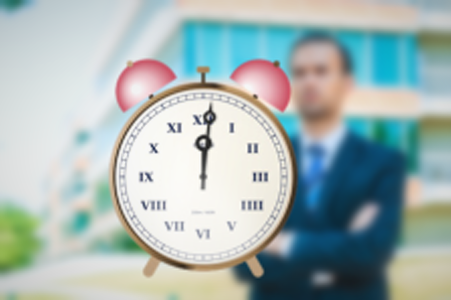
12.01
